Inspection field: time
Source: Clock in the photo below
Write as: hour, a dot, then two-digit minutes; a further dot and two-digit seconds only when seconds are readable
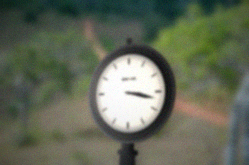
3.17
